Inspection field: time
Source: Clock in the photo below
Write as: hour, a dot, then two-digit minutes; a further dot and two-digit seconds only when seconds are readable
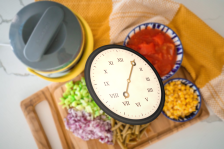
7.06
